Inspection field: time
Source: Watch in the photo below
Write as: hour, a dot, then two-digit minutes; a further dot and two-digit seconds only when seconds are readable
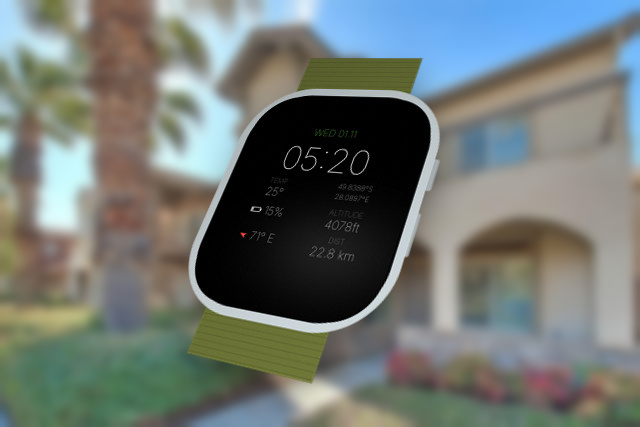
5.20
